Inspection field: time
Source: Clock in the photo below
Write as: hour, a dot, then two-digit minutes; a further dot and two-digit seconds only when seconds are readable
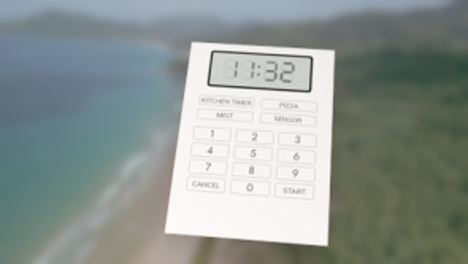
11.32
